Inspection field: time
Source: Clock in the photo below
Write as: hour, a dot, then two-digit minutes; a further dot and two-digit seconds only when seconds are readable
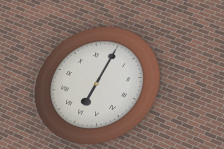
6.00
